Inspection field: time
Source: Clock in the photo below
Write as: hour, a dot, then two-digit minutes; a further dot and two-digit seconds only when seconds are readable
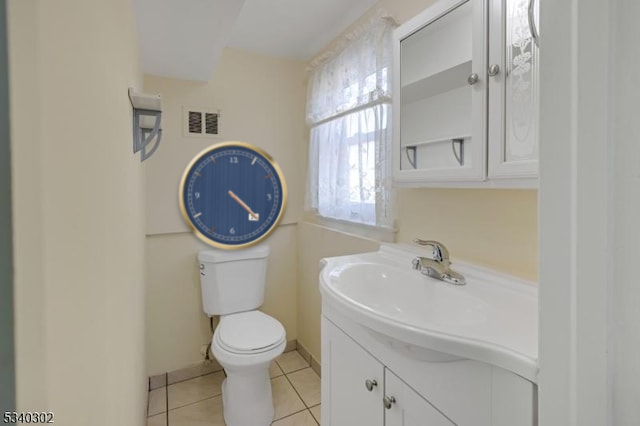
4.22
